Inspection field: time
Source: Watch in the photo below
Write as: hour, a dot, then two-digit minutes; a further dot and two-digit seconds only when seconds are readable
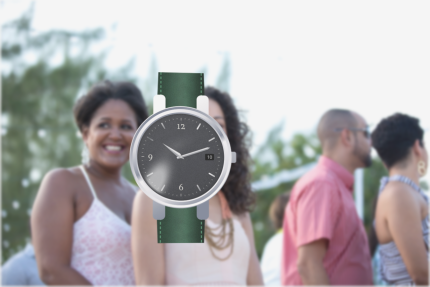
10.12
